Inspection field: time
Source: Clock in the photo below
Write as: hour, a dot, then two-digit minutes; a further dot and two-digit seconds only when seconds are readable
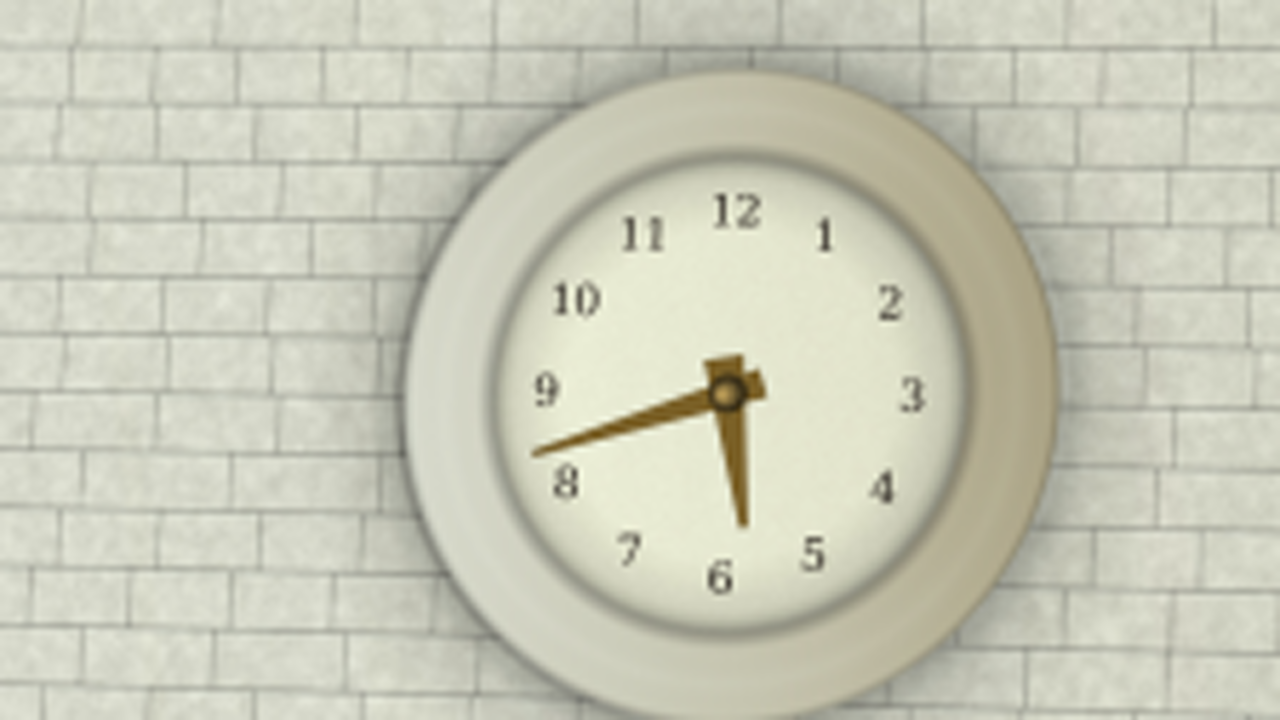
5.42
